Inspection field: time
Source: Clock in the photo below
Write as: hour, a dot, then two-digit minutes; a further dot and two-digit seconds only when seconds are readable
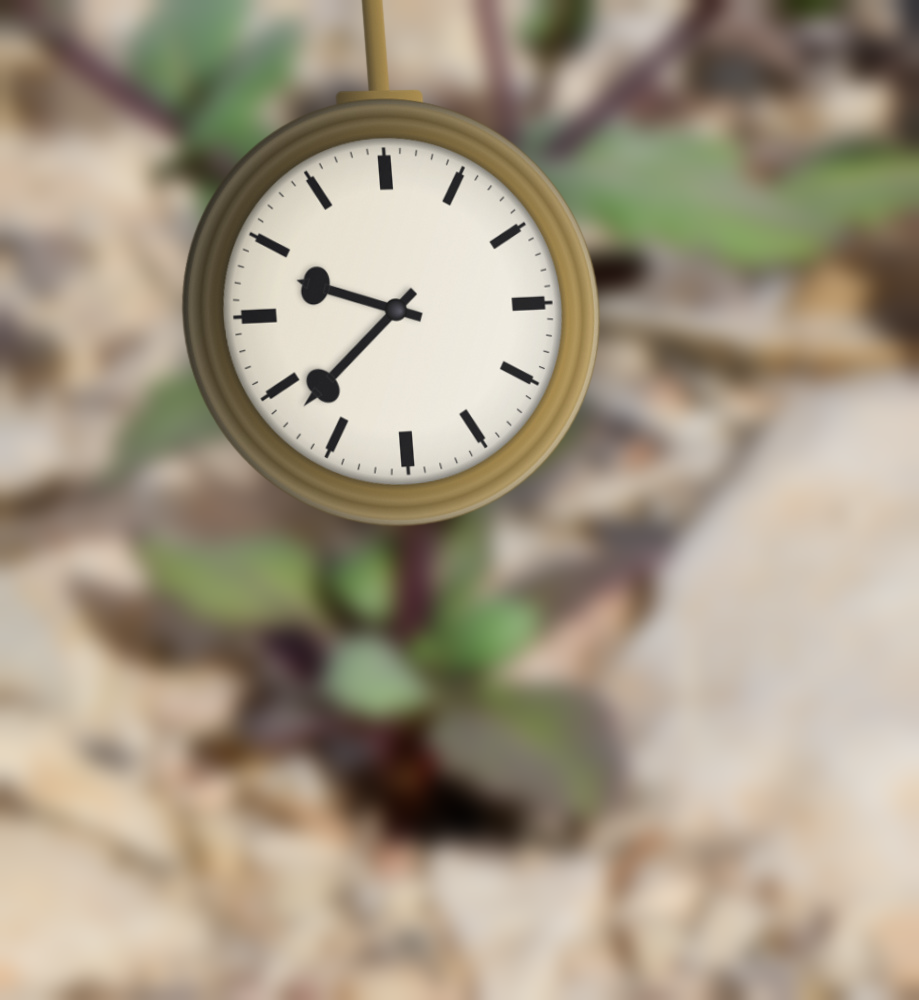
9.38
